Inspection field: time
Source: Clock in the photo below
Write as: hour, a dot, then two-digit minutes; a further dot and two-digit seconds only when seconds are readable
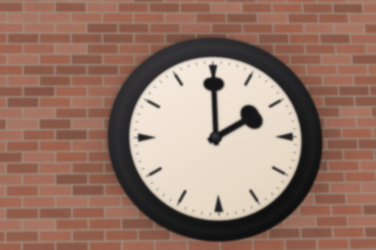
2.00
